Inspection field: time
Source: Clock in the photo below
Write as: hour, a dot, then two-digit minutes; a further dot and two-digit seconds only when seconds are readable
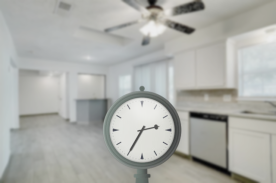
2.35
